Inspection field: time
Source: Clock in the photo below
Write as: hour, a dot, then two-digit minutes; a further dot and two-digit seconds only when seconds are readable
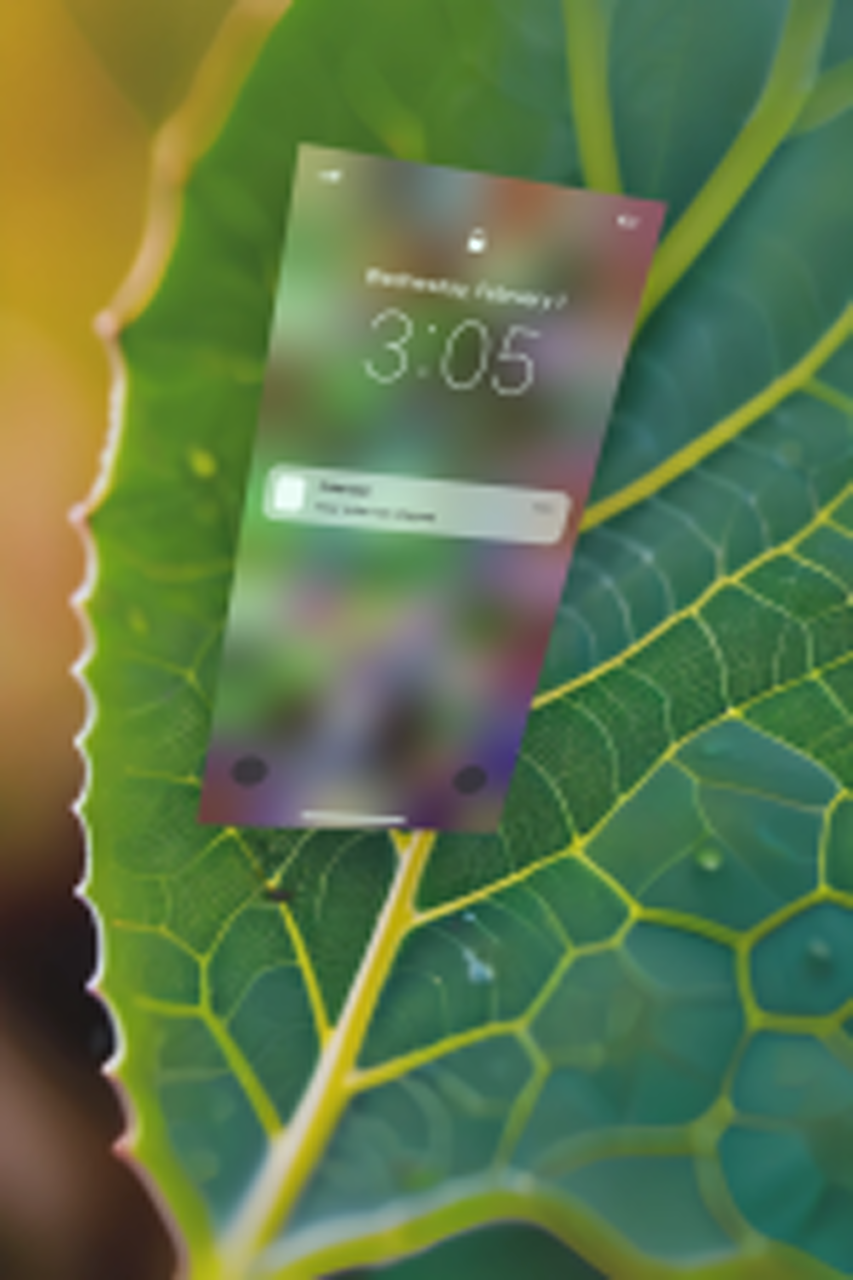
3.05
